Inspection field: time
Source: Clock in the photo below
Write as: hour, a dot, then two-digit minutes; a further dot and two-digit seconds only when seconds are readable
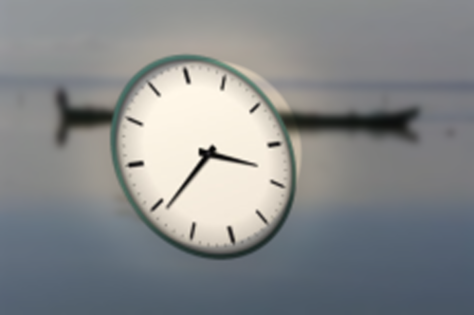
3.39
